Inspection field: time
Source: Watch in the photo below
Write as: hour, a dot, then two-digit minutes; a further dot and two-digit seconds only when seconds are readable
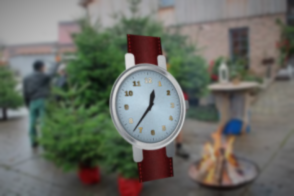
12.37
